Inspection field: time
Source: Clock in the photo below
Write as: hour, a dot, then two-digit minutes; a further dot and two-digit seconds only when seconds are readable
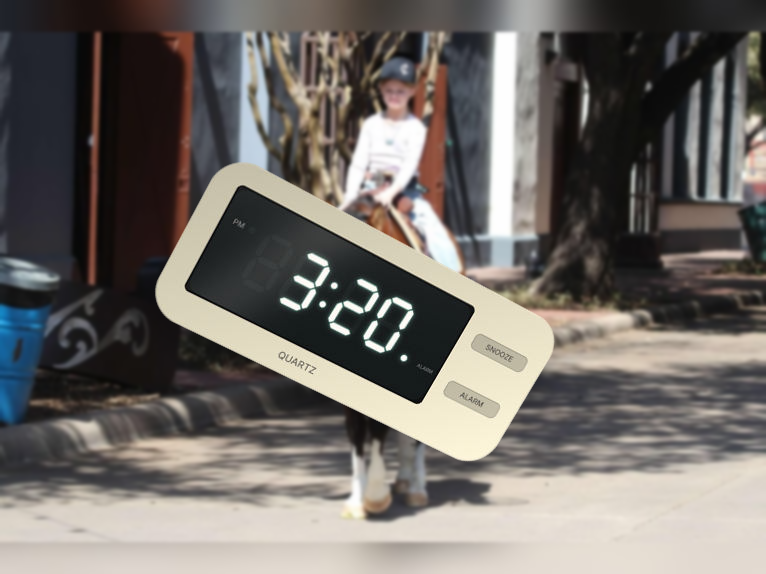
3.20
